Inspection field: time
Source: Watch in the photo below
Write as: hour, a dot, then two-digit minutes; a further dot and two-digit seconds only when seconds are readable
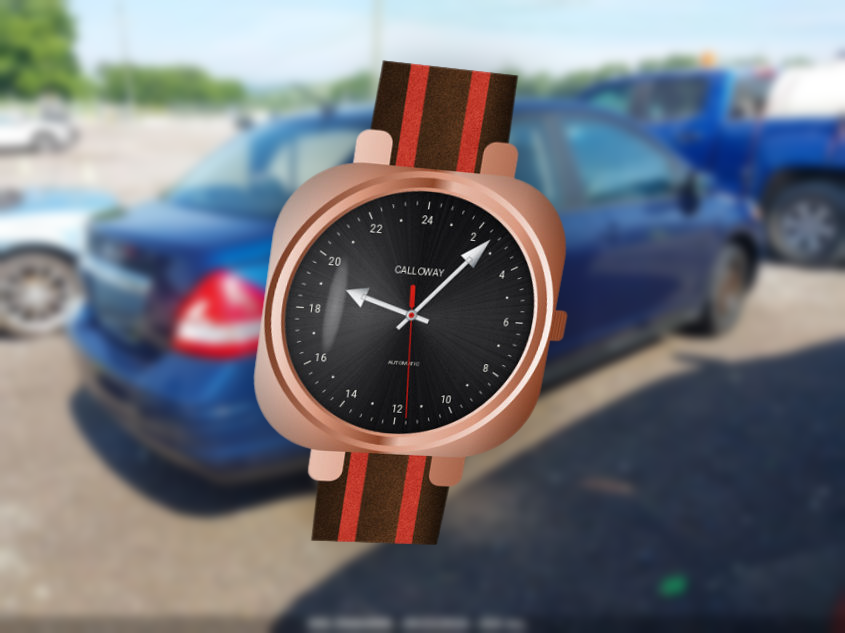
19.06.29
